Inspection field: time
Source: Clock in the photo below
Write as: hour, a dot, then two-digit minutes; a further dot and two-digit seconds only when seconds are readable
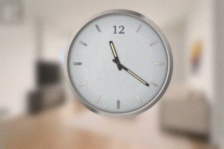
11.21
